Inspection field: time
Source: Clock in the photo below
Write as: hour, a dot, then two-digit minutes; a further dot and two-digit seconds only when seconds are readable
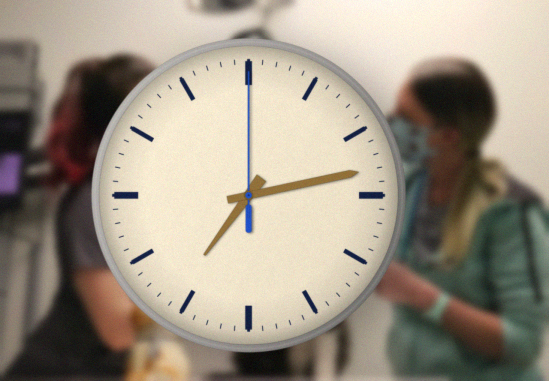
7.13.00
